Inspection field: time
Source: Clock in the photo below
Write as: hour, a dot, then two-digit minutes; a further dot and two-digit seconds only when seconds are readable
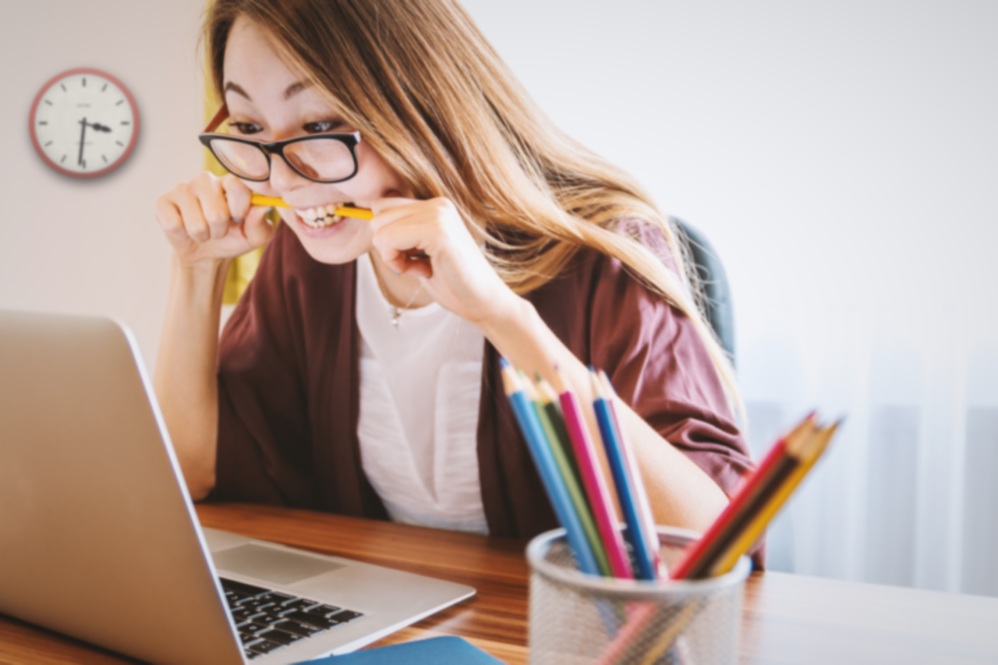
3.31
